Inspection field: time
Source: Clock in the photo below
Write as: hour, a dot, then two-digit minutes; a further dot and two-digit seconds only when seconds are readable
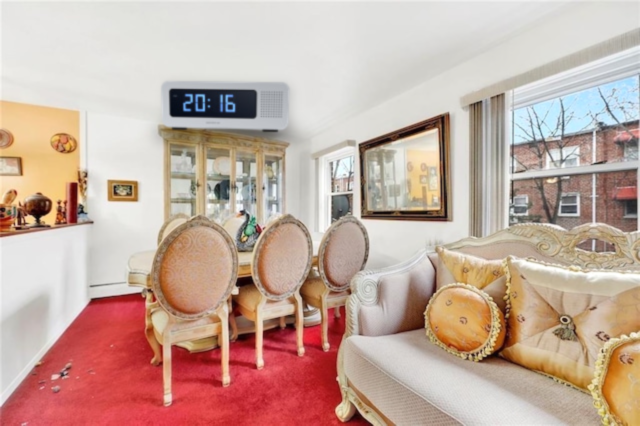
20.16
